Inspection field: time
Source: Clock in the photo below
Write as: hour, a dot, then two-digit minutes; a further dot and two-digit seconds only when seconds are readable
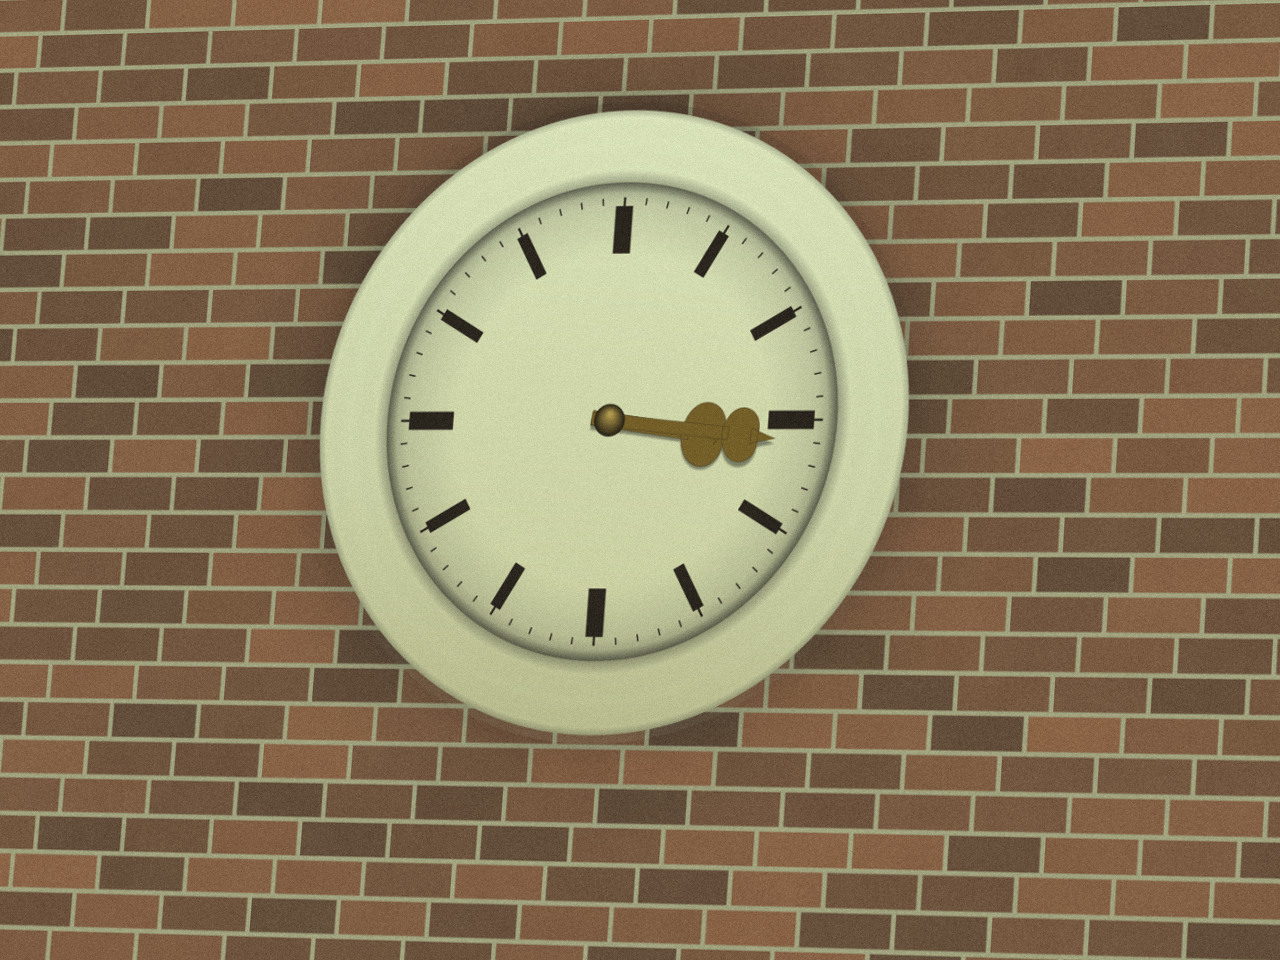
3.16
